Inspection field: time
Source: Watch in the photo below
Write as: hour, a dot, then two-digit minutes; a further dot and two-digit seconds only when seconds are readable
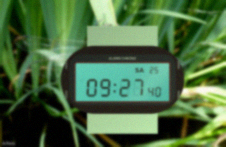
9.27
